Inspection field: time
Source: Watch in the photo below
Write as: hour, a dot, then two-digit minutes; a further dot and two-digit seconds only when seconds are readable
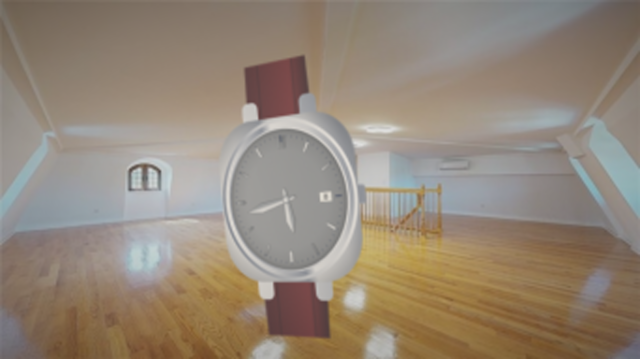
5.43
